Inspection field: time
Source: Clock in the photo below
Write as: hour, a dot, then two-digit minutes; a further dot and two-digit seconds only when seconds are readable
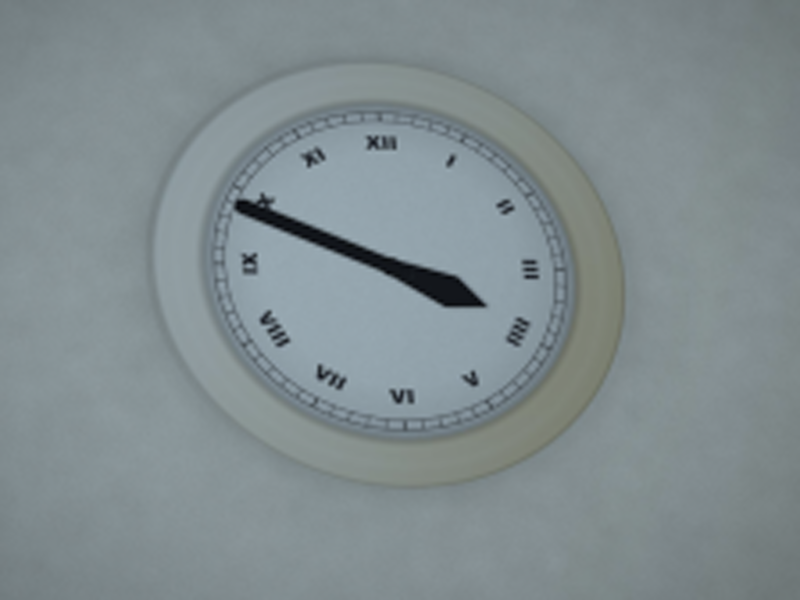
3.49
